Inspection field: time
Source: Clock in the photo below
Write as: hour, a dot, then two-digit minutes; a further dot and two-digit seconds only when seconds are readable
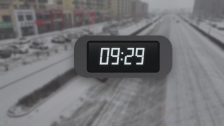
9.29
